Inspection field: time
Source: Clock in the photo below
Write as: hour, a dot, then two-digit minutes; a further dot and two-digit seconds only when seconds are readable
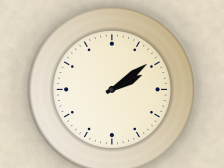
2.09
